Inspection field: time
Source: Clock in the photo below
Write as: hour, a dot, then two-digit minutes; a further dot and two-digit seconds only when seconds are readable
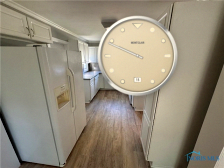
9.49
